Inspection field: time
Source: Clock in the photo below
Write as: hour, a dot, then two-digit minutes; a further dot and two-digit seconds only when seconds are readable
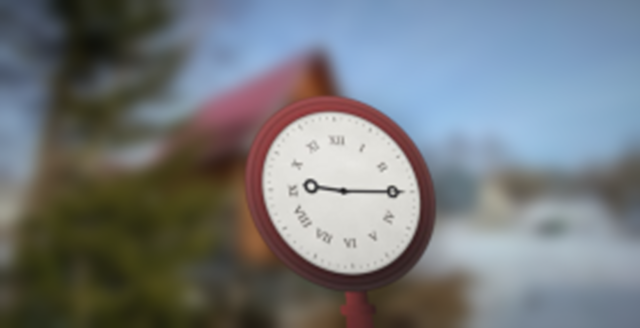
9.15
